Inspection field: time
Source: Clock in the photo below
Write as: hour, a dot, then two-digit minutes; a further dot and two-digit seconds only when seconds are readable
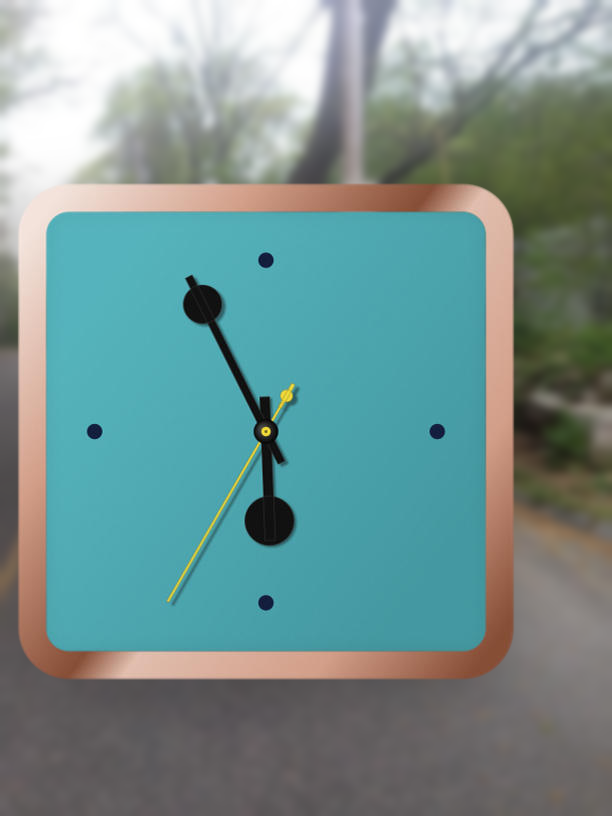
5.55.35
